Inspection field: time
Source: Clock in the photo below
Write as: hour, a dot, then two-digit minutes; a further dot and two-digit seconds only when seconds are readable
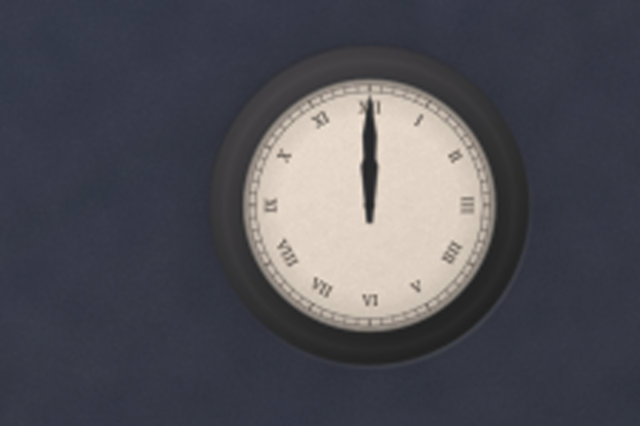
12.00
